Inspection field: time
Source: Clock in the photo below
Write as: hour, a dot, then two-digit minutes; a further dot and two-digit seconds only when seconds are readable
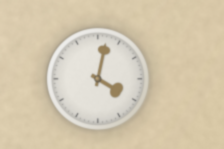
4.02
